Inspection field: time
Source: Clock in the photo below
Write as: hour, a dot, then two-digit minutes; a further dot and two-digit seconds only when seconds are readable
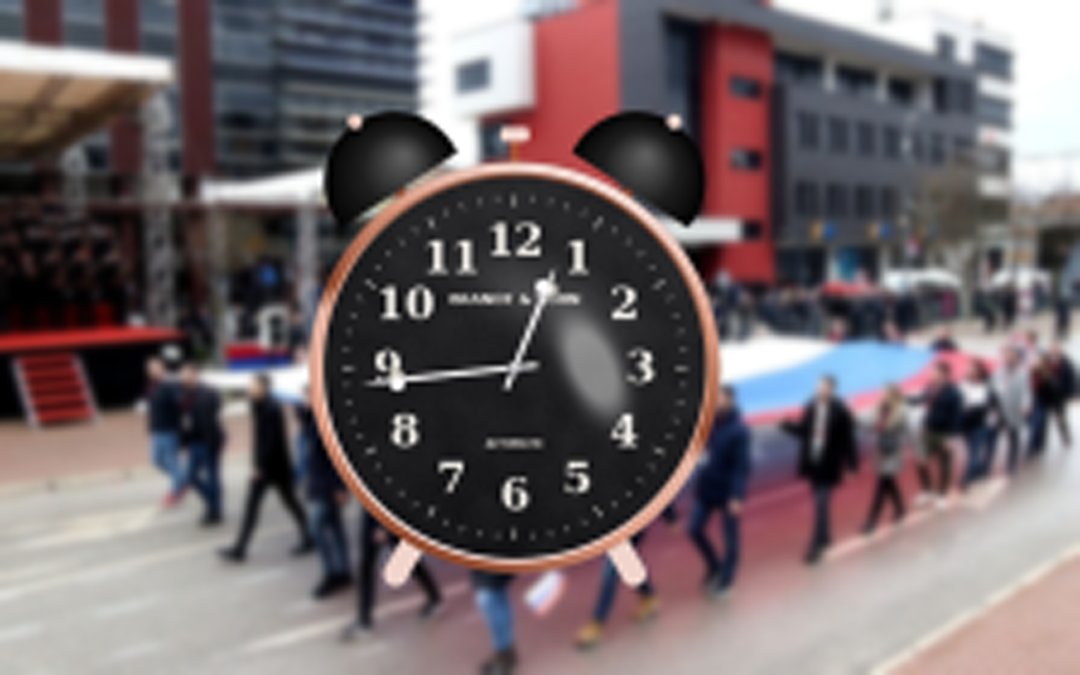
12.44
